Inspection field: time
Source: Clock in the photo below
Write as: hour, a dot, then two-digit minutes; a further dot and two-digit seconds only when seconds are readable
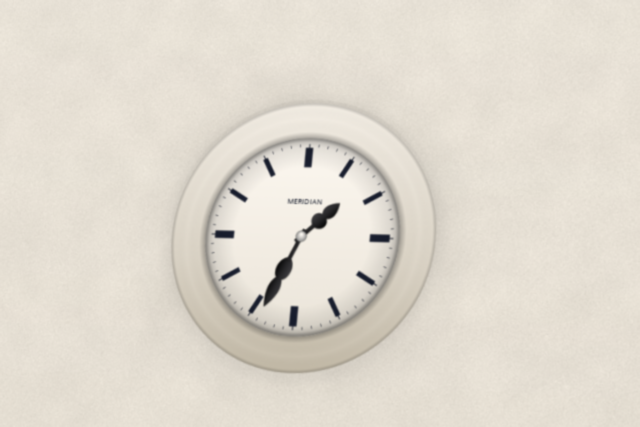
1.34
